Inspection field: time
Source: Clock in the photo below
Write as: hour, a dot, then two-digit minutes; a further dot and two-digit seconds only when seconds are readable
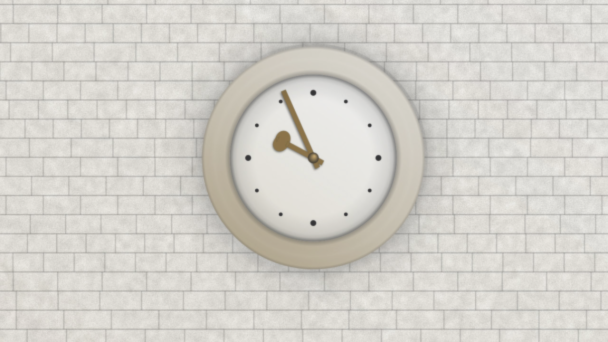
9.56
